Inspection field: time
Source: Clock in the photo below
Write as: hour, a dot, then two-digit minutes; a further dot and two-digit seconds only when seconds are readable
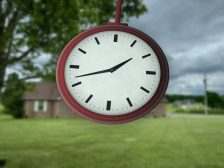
1.42
